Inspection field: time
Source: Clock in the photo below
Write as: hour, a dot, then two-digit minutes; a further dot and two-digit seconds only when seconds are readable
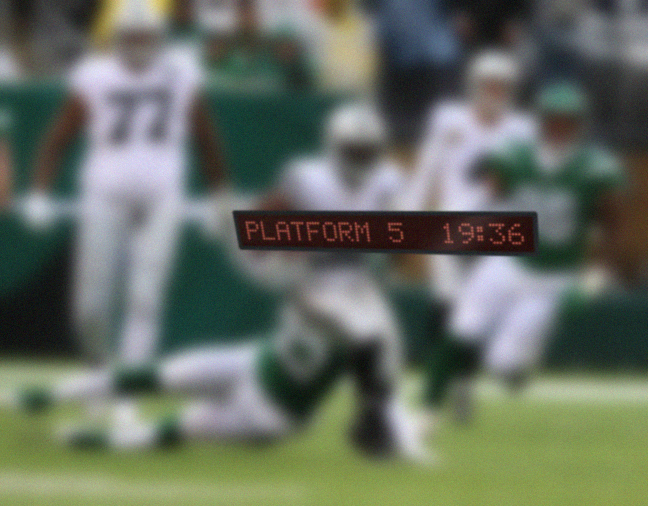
19.36
